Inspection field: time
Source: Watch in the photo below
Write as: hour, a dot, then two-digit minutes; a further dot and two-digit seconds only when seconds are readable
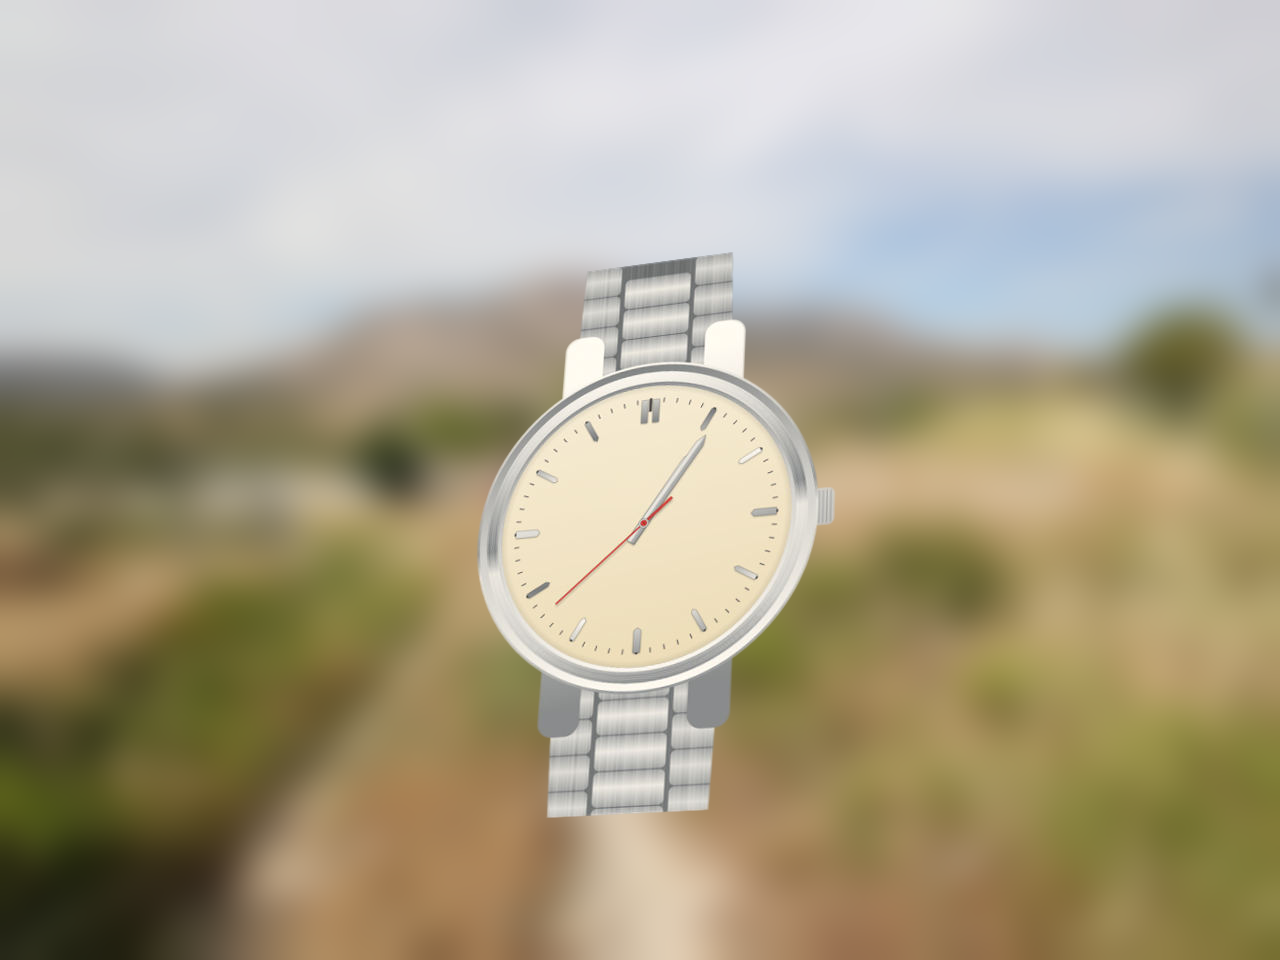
1.05.38
